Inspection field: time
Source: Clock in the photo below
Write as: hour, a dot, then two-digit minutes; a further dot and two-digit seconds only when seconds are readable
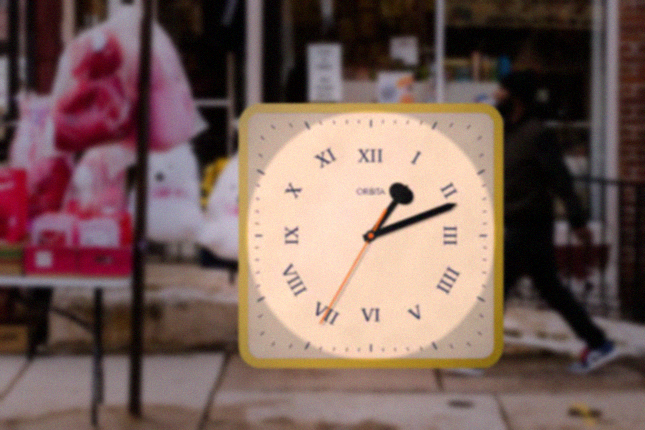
1.11.35
